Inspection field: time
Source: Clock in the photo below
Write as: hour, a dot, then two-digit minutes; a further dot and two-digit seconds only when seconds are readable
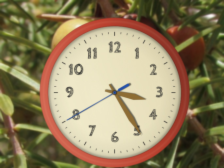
3.24.40
